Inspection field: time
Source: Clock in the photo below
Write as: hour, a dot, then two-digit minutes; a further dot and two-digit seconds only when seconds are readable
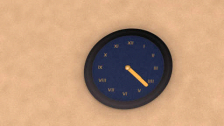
4.22
